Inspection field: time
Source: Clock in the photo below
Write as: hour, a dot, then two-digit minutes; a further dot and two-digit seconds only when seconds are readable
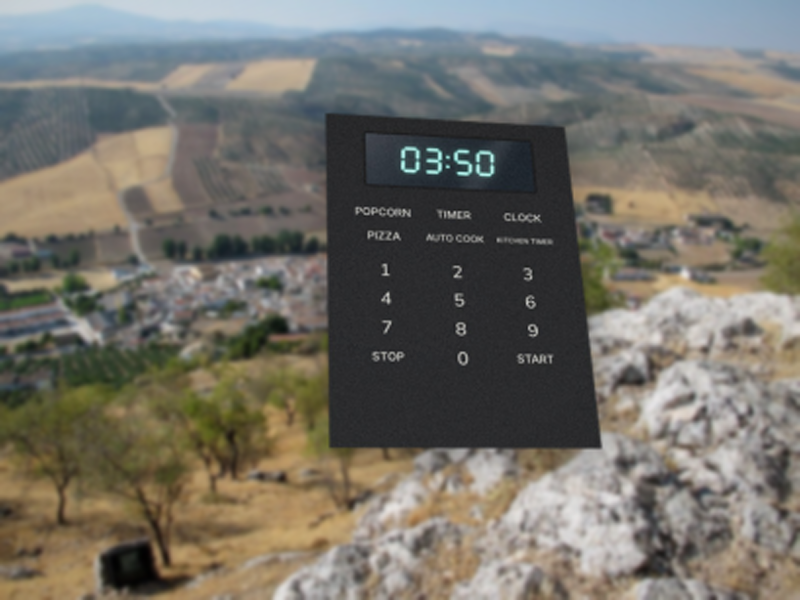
3.50
